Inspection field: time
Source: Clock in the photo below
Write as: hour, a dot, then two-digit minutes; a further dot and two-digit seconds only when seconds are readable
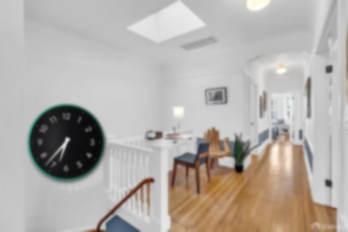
6.37
